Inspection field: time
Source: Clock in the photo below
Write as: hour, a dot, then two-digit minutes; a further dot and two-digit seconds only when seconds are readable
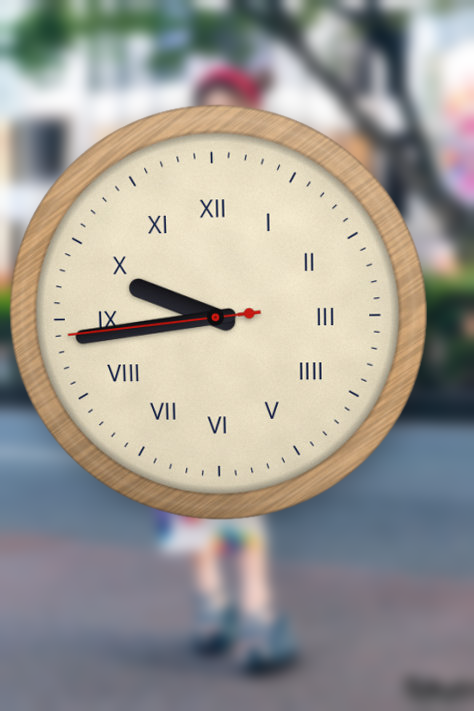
9.43.44
